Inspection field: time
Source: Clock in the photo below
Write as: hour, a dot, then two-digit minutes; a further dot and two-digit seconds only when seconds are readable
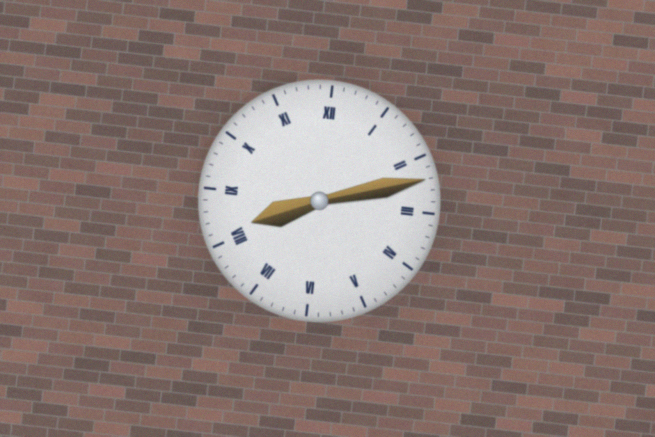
8.12
